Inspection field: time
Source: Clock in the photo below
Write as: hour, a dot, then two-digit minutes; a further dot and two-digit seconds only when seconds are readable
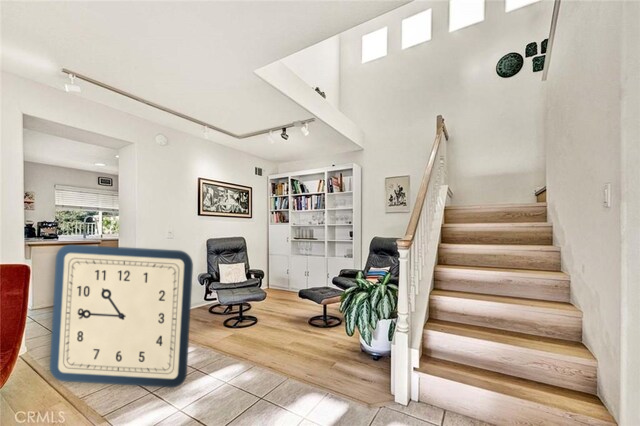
10.45
